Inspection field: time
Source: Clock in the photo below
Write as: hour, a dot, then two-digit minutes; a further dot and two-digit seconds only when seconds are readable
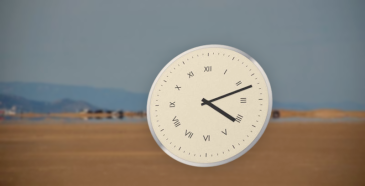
4.12
